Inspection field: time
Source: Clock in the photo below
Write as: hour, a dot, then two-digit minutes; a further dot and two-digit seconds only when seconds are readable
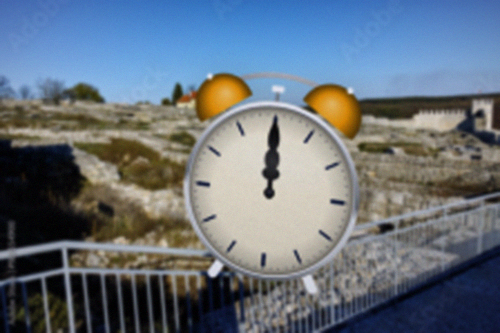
12.00
